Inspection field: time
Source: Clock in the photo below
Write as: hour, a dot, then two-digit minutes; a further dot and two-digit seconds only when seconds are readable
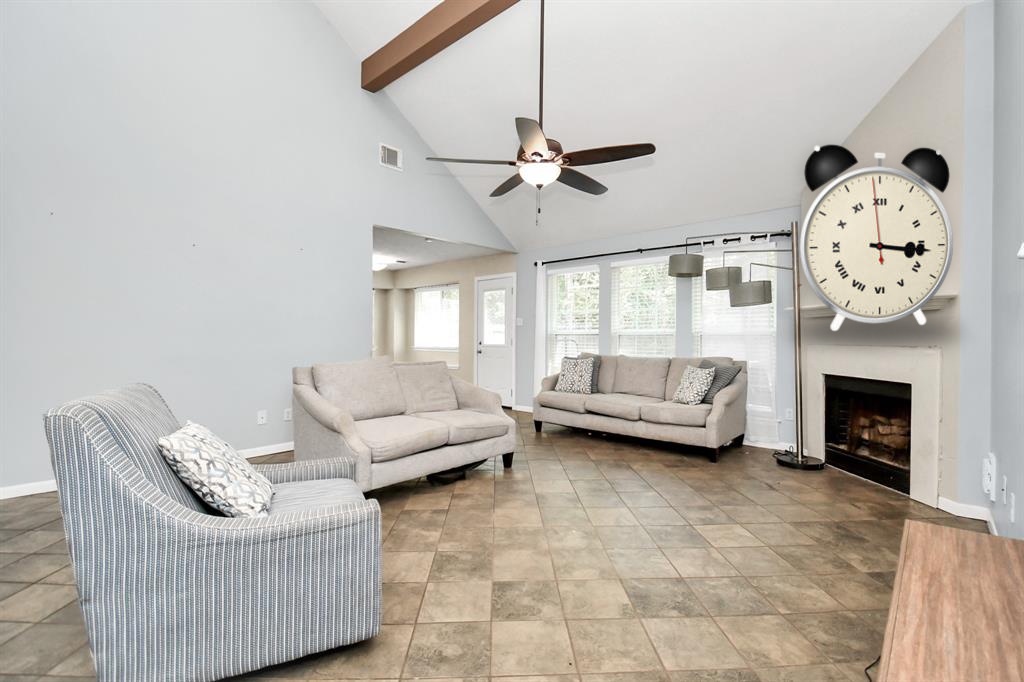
3.15.59
